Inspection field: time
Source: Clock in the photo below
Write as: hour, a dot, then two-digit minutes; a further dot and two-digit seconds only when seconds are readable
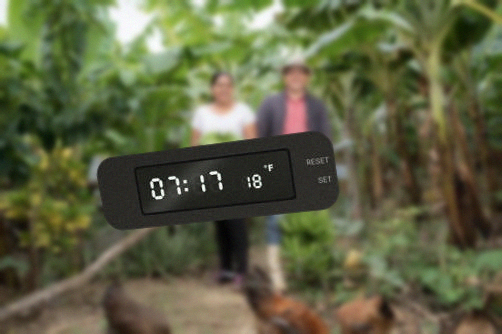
7.17
